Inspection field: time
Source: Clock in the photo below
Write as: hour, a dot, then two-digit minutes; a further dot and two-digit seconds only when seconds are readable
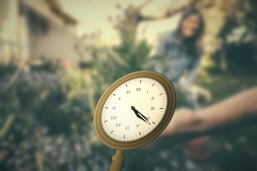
4.21
